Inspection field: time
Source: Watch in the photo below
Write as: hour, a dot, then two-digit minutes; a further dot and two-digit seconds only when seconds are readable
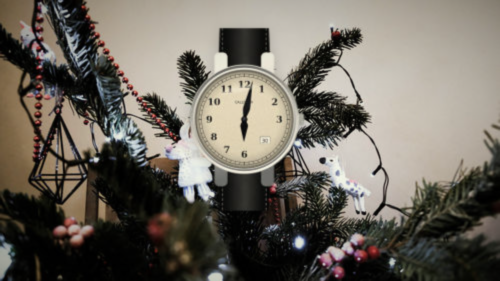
6.02
